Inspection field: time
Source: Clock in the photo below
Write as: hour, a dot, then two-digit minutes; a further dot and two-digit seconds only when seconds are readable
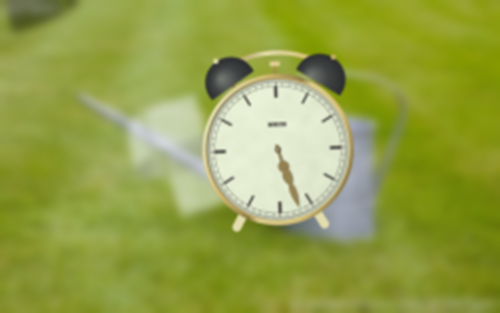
5.27
